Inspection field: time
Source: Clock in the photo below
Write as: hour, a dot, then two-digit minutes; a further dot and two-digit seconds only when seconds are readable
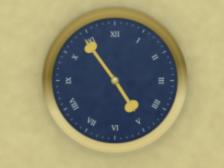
4.54
